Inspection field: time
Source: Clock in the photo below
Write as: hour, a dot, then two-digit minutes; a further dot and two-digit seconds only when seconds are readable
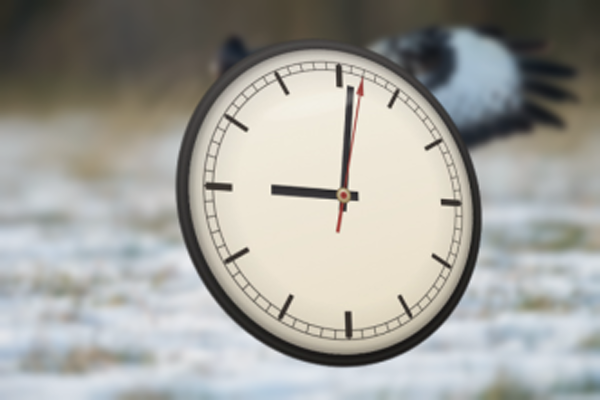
9.01.02
